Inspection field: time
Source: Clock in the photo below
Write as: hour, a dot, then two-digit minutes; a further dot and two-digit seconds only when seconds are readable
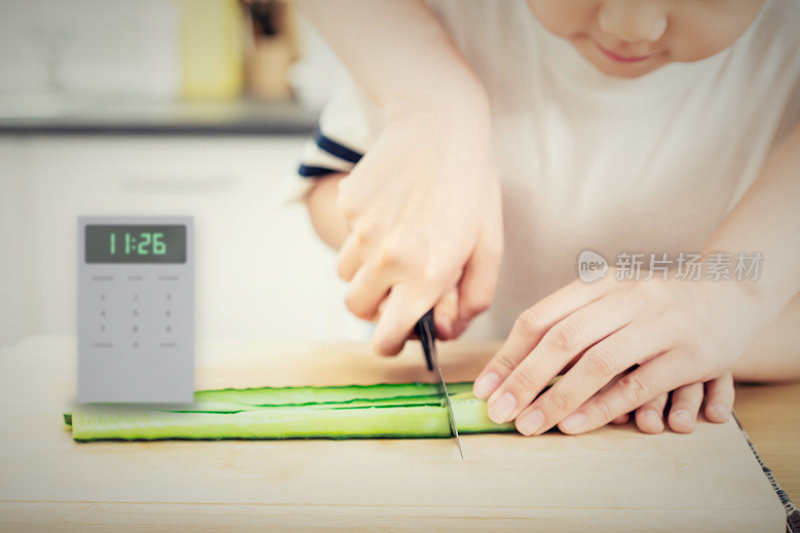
11.26
